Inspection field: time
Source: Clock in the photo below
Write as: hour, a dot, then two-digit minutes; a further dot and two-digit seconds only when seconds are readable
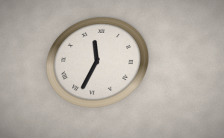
11.33
